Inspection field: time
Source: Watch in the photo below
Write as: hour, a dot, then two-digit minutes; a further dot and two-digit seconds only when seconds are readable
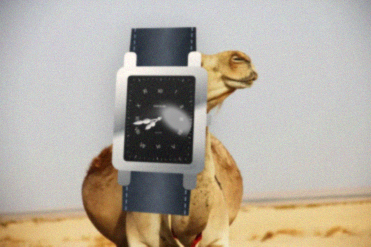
7.43
